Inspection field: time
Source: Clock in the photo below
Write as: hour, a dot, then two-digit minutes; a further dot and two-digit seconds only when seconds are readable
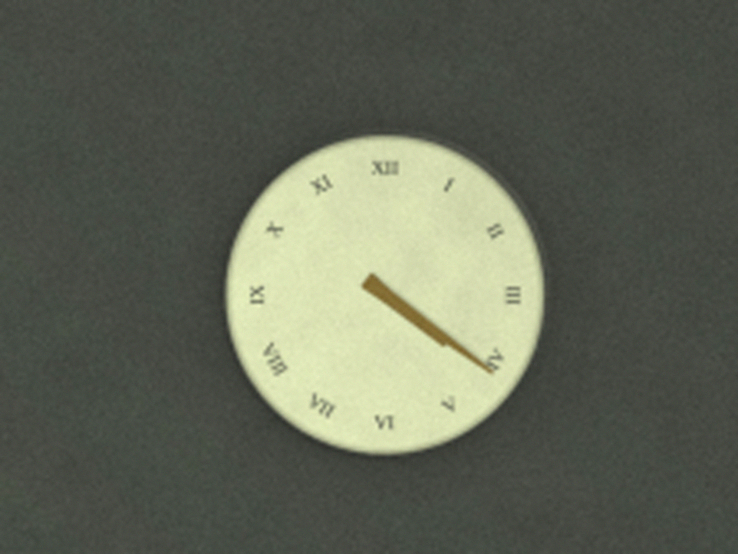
4.21
